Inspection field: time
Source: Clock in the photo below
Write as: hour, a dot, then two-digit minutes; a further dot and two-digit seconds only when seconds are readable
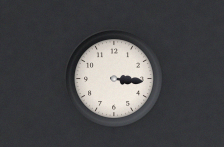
3.16
